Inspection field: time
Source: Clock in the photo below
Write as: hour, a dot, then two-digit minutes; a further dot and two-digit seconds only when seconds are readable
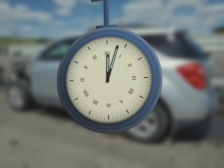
12.03
